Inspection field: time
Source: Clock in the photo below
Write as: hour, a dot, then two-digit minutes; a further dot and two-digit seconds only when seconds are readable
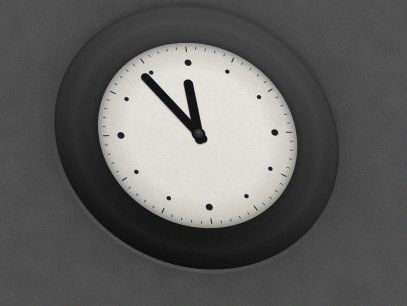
11.54
